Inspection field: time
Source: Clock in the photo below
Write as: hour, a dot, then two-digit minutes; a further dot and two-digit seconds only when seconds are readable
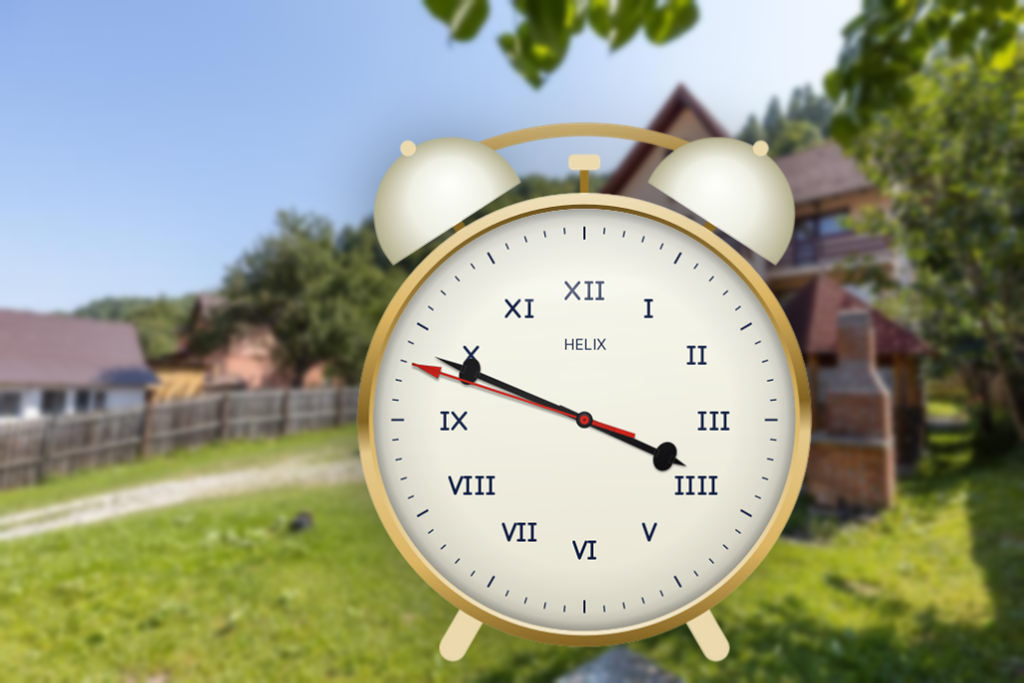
3.48.48
